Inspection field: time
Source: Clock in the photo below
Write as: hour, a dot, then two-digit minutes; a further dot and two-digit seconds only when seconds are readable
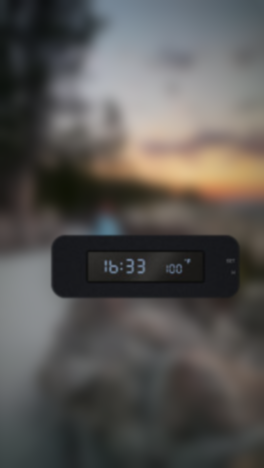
16.33
